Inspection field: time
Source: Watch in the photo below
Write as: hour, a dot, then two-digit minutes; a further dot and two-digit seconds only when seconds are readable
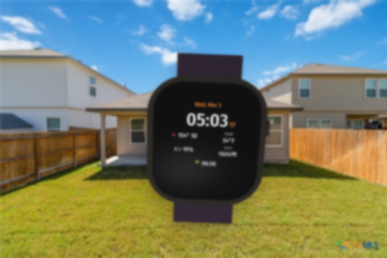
5.03
